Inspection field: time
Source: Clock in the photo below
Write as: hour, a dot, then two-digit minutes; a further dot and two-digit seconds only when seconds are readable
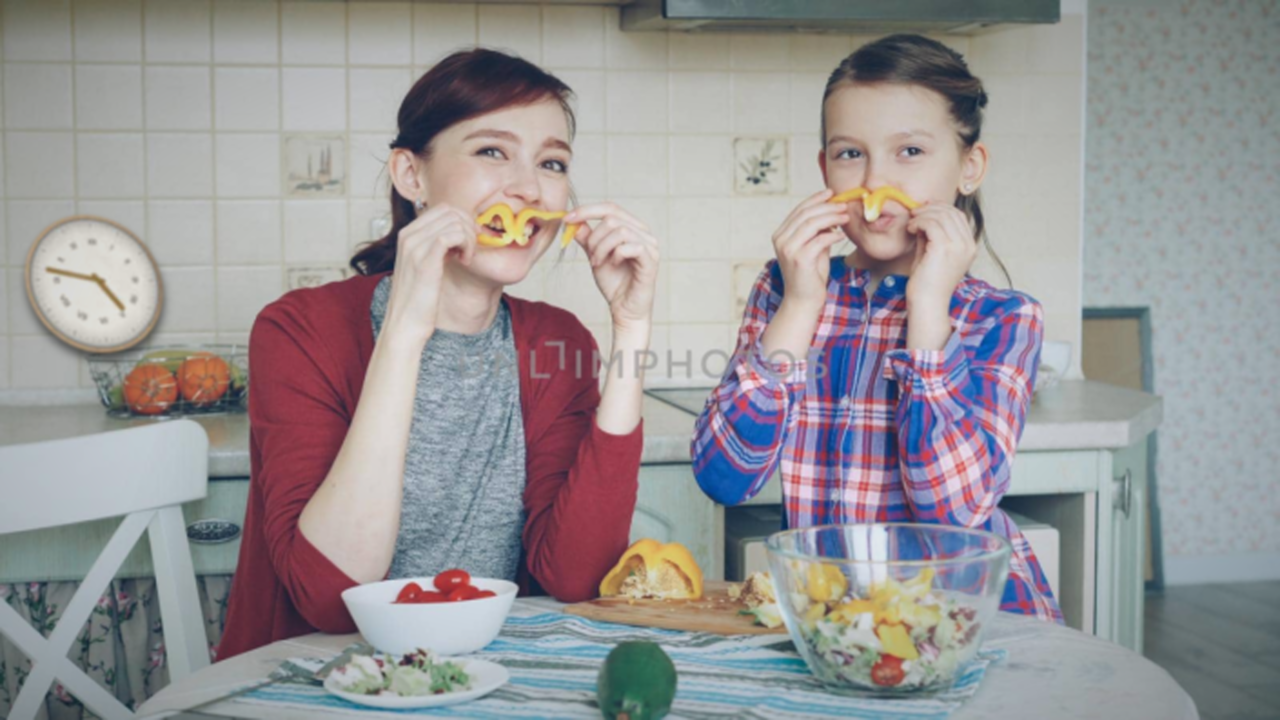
4.47
